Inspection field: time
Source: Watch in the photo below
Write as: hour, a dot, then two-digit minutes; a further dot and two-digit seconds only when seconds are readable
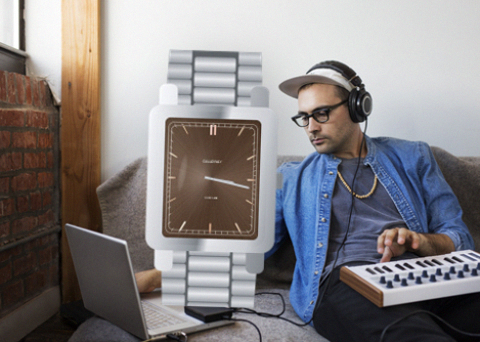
3.17
